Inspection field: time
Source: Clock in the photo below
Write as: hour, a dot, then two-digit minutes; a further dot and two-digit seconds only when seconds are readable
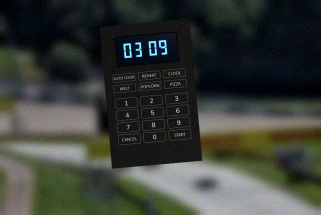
3.09
